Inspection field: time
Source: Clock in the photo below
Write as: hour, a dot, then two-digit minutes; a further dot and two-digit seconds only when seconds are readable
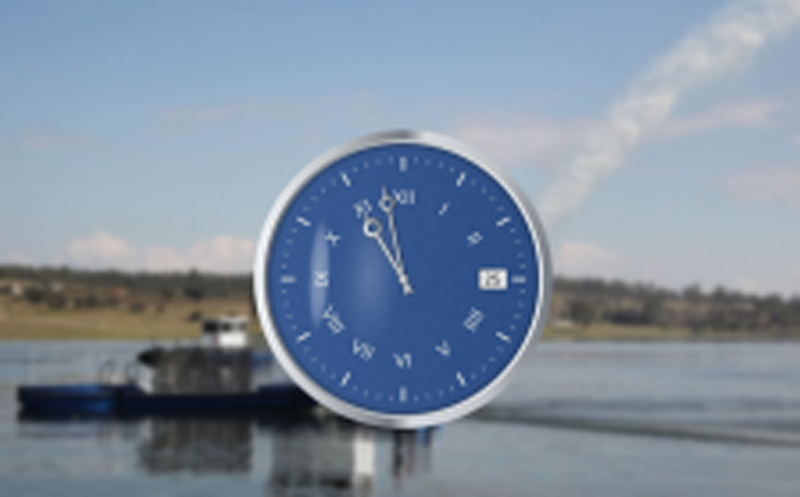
10.58
